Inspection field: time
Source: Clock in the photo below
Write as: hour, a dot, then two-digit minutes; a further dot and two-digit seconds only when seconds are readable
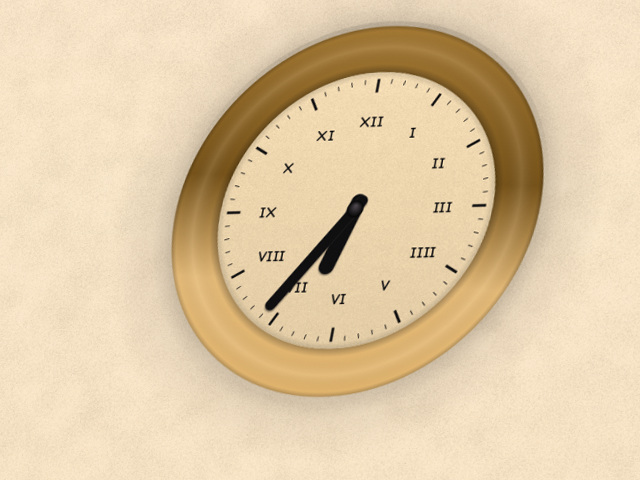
6.36
